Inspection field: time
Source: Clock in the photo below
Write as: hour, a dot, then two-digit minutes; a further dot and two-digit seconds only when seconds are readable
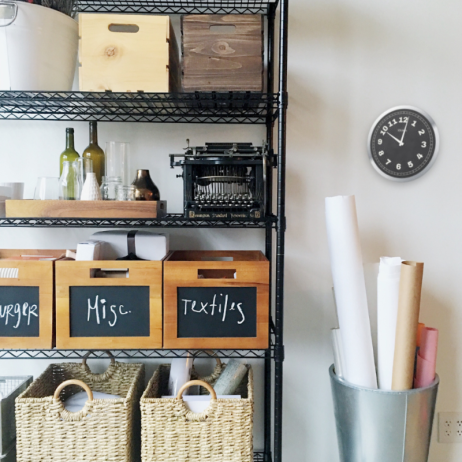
10.02
